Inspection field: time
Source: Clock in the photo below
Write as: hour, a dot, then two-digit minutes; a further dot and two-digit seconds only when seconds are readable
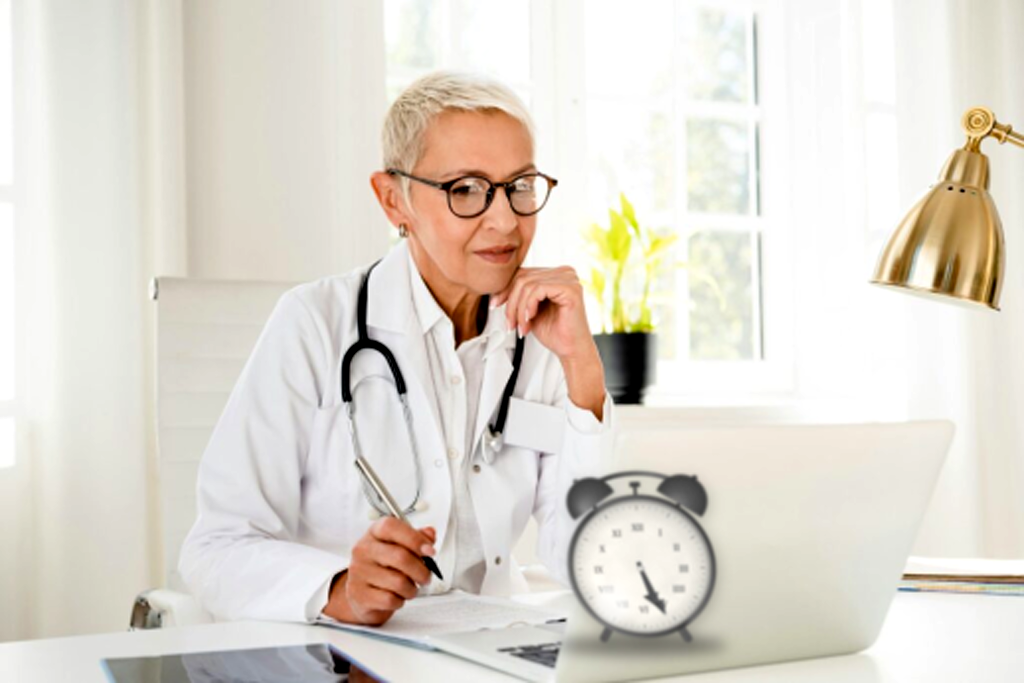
5.26
